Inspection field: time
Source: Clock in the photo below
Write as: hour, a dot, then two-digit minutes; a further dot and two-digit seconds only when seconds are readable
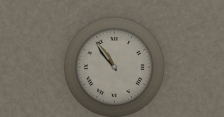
10.54
